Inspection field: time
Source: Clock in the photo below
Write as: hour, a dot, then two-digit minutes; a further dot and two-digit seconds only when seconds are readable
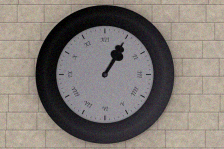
1.05
